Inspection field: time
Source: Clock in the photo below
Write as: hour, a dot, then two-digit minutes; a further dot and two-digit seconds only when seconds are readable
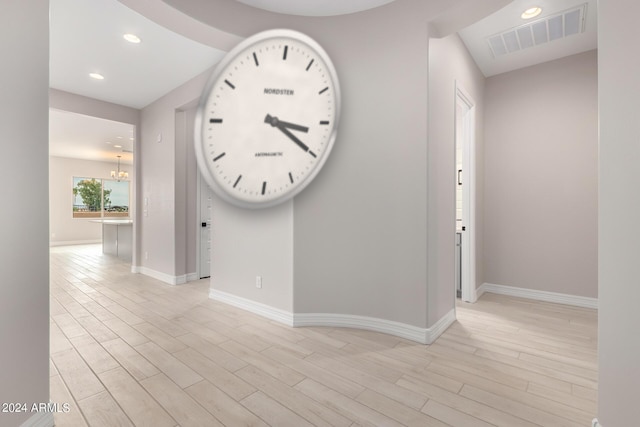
3.20
